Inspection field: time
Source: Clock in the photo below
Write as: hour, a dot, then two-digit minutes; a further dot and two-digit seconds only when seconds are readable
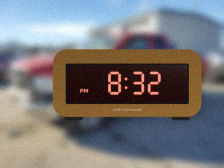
8.32
